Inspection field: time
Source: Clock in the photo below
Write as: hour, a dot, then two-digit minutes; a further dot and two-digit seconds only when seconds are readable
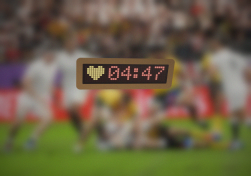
4.47
